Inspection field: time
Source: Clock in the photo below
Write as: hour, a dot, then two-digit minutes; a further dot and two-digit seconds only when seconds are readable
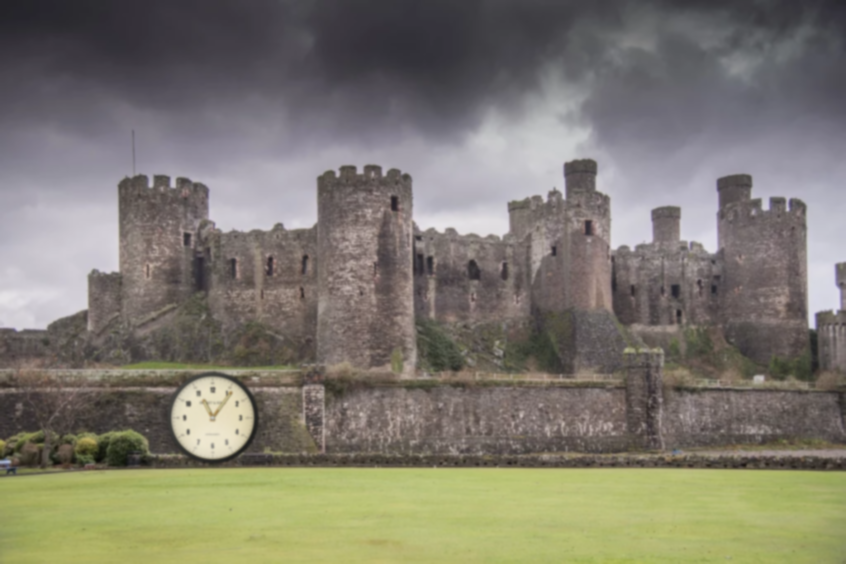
11.06
